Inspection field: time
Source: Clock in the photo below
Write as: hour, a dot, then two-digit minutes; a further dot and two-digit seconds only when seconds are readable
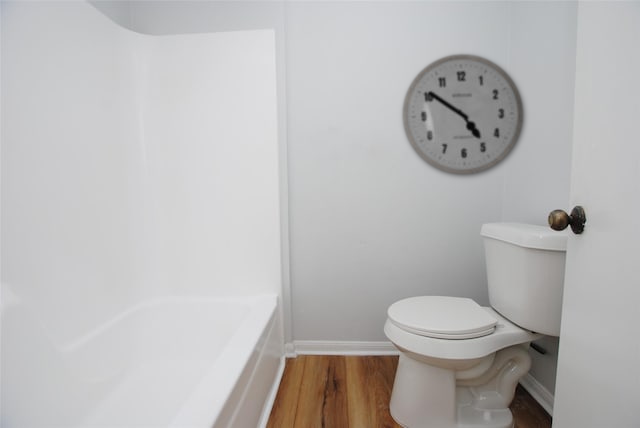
4.51
